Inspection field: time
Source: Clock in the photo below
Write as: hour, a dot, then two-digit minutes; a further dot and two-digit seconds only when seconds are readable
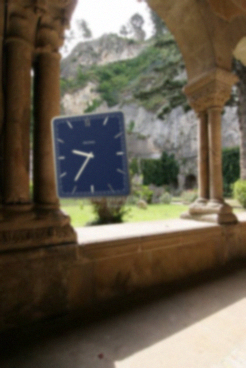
9.36
